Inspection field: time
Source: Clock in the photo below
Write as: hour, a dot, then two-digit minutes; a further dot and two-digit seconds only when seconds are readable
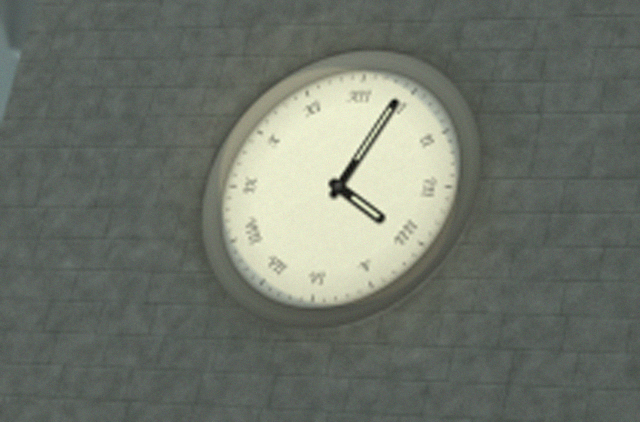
4.04
